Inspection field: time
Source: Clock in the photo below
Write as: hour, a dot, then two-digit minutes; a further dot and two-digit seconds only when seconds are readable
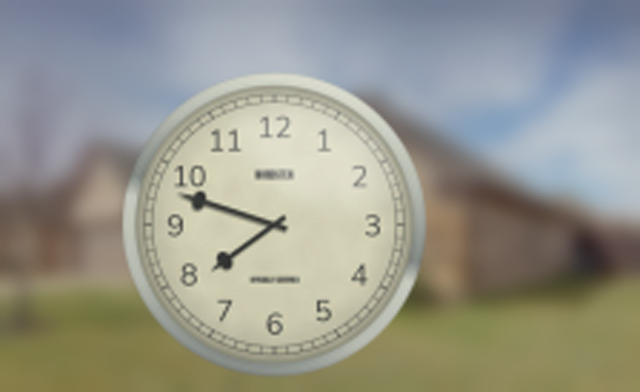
7.48
